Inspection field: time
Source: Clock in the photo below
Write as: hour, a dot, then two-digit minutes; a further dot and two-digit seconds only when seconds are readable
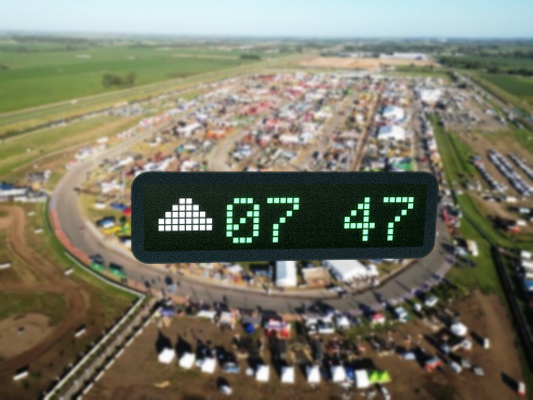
7.47
